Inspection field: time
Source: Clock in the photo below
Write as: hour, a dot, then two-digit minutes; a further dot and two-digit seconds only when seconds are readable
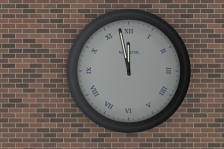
11.58
